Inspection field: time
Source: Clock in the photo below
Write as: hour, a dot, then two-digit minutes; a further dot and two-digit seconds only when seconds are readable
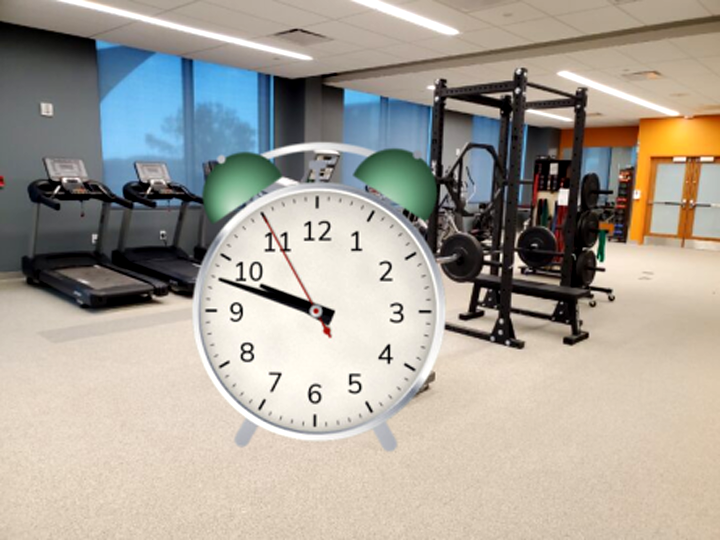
9.47.55
